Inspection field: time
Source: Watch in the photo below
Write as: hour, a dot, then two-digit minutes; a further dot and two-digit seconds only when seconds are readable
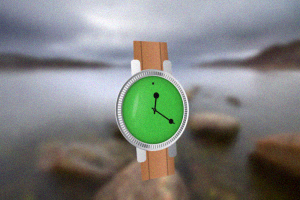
12.21
